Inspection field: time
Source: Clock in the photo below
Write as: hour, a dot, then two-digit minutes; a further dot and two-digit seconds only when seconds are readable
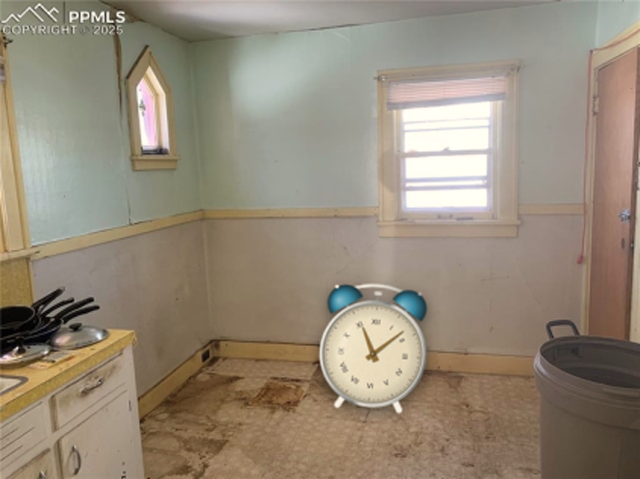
11.08
